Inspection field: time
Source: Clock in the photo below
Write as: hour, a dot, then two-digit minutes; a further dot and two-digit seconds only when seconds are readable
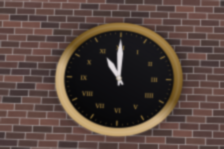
11.00
